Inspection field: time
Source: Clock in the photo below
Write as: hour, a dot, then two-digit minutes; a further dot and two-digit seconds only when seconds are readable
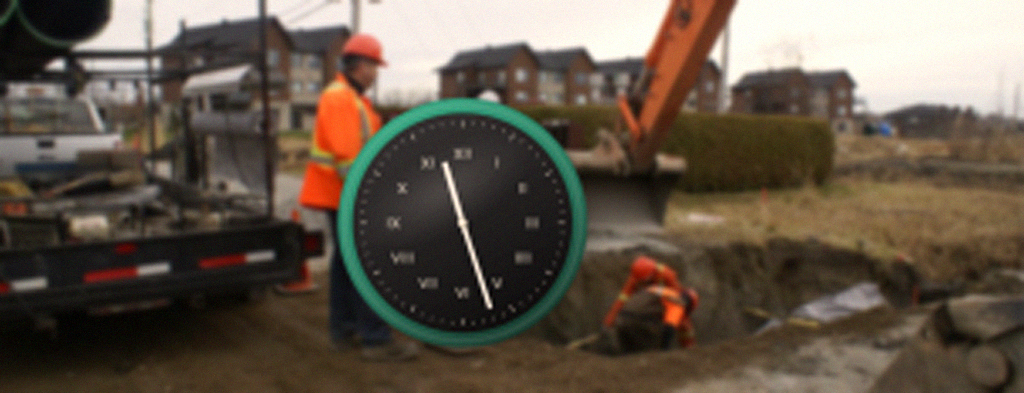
11.27
